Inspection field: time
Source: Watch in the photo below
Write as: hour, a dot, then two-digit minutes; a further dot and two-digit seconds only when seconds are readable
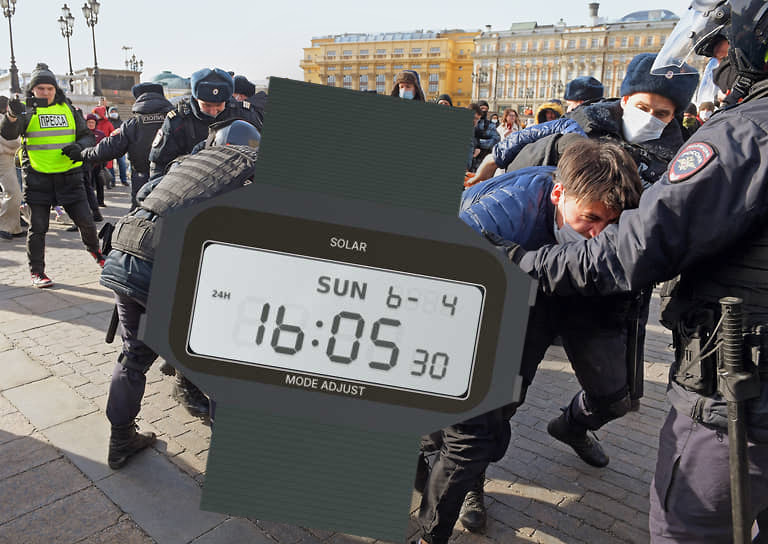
16.05.30
